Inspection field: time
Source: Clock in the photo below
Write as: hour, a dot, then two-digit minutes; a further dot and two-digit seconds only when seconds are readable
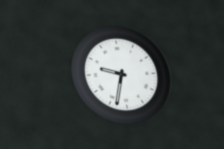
9.33
